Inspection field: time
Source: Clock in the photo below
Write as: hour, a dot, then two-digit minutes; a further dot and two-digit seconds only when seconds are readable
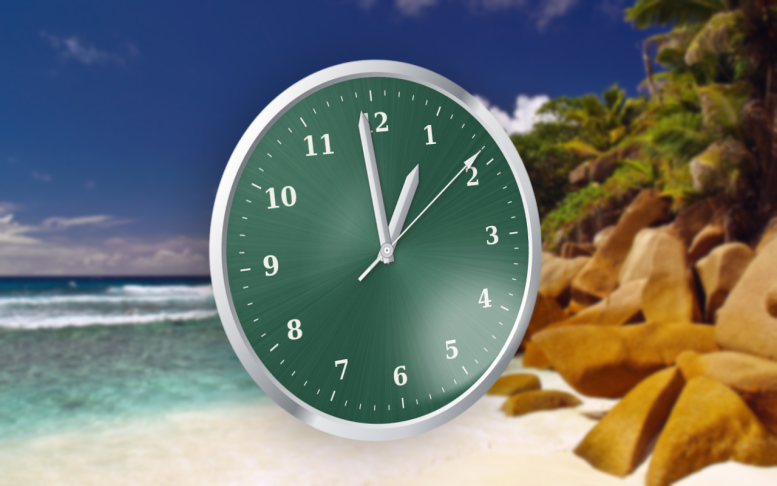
12.59.09
